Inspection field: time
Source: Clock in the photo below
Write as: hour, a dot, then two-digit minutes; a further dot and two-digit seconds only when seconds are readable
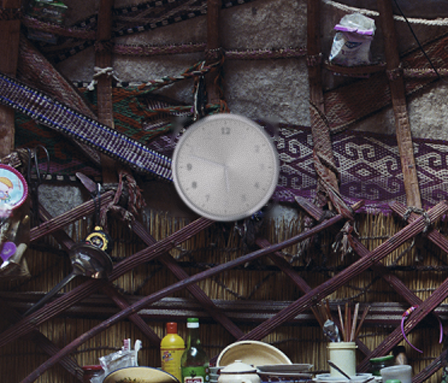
5.48
